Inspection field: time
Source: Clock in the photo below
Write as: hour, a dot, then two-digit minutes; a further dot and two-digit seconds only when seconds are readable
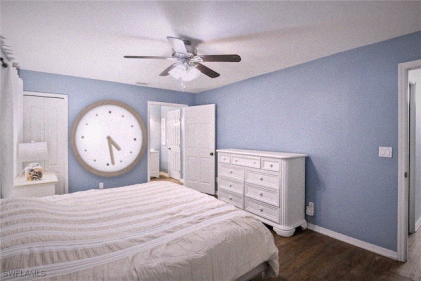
4.28
